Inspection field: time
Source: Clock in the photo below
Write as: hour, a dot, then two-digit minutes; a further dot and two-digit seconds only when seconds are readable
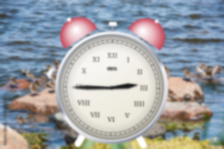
2.45
